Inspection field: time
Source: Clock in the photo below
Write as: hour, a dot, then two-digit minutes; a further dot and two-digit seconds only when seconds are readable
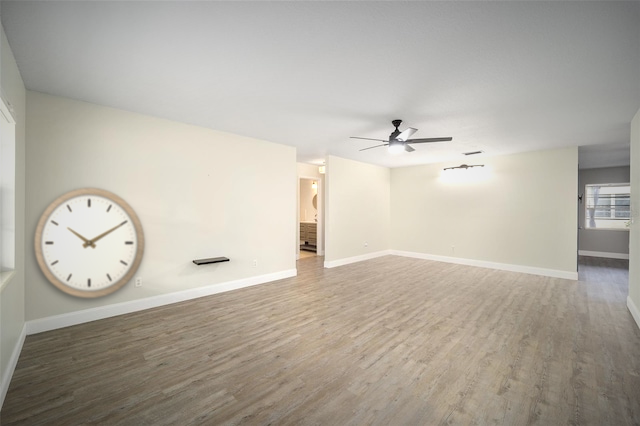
10.10
